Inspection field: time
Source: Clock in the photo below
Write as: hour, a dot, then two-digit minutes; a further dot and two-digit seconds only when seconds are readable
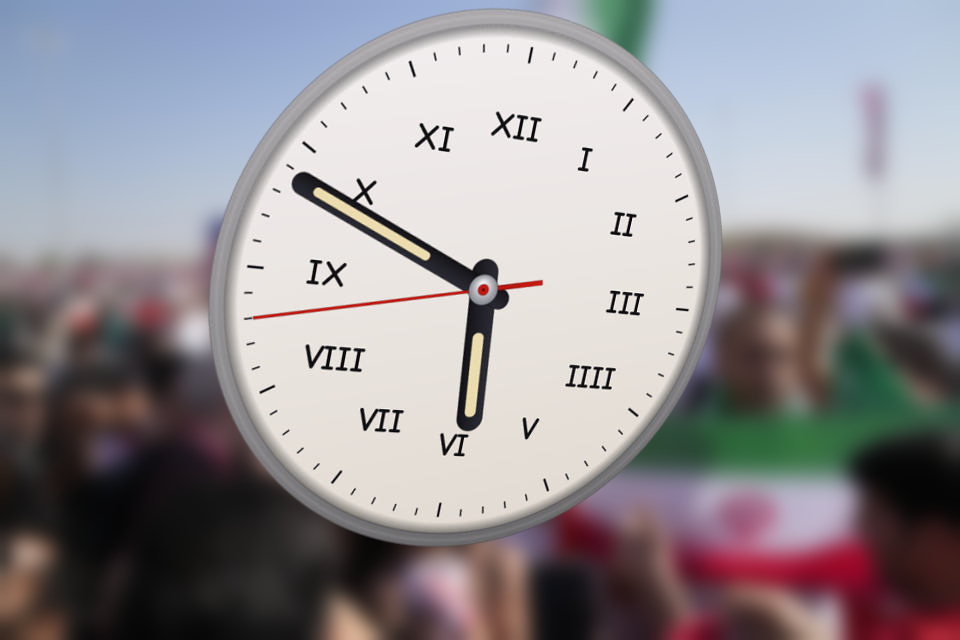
5.48.43
